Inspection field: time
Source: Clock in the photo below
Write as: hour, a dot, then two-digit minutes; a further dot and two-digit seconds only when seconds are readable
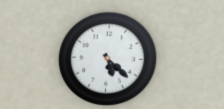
5.22
